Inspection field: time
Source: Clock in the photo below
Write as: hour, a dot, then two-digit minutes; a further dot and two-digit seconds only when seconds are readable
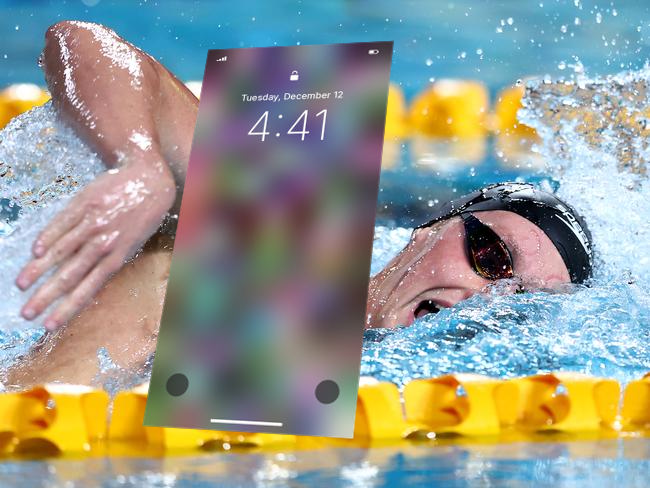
4.41
